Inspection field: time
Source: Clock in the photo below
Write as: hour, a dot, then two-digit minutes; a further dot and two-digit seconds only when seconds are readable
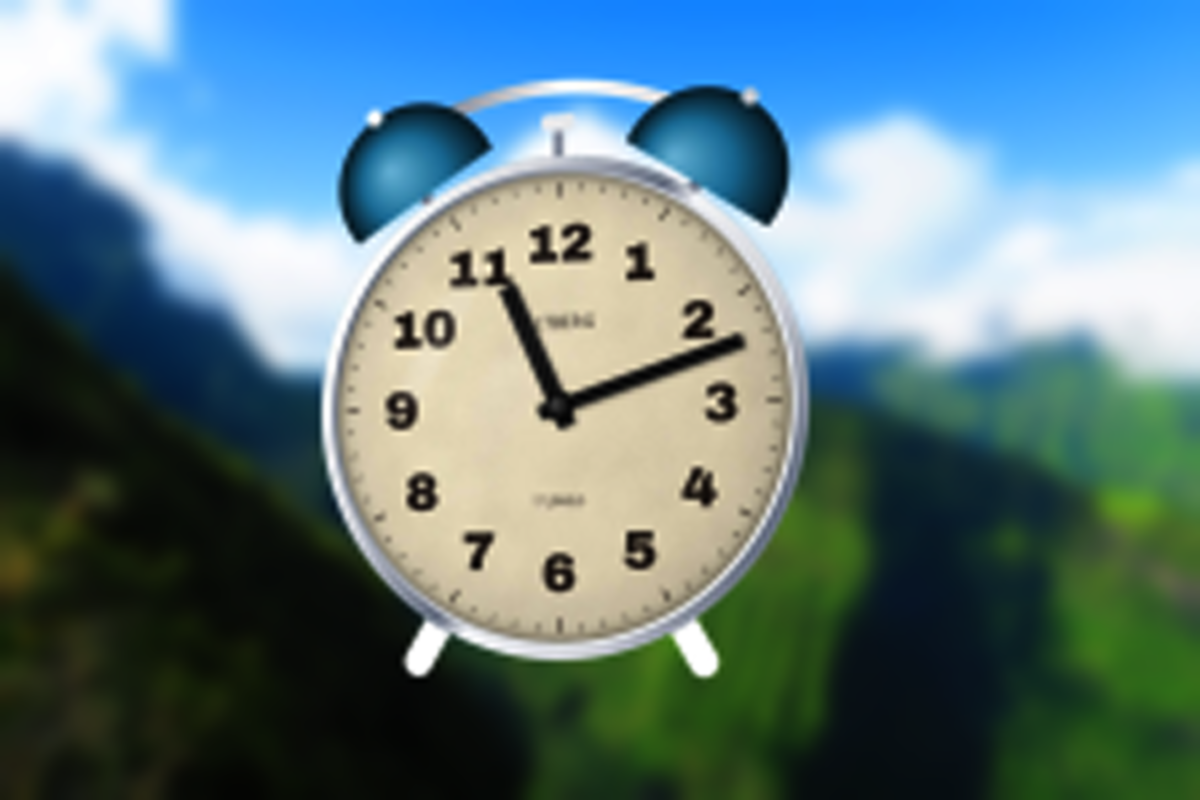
11.12
